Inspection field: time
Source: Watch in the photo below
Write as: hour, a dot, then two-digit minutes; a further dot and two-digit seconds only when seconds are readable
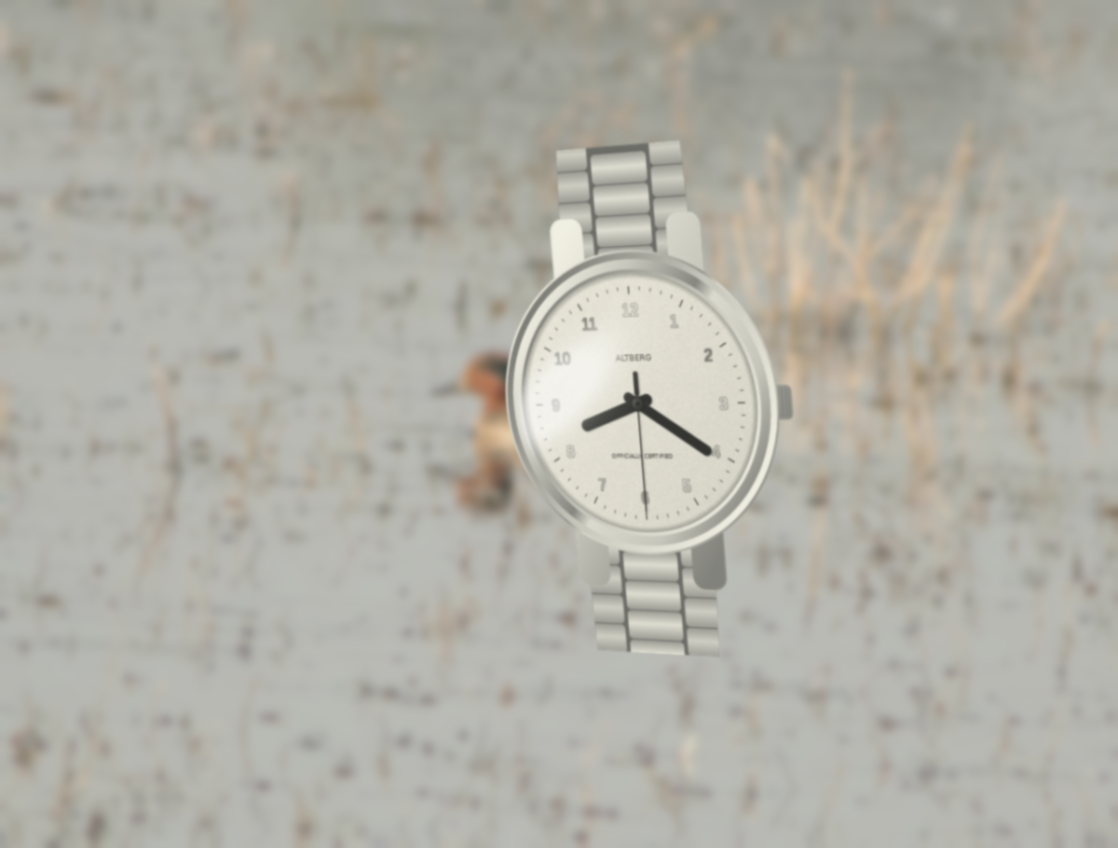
8.20.30
